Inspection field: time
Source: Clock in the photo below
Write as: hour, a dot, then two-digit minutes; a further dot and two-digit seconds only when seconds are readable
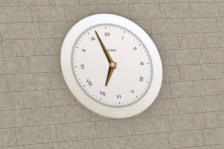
6.57
